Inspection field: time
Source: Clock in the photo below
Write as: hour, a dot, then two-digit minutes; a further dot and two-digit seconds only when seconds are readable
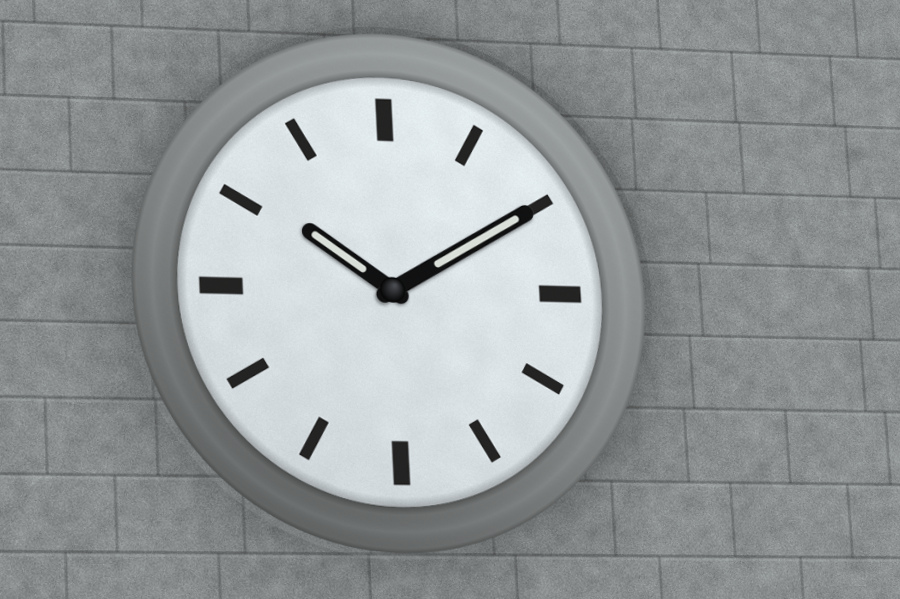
10.10
